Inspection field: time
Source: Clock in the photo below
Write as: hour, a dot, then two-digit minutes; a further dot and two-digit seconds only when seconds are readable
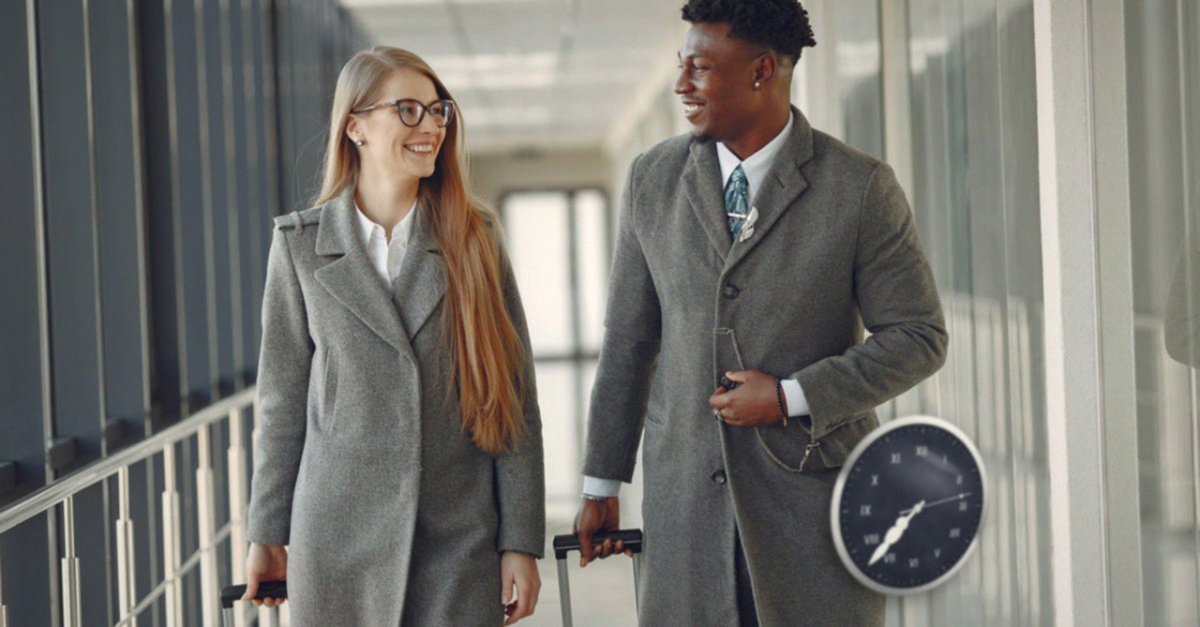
7.37.13
